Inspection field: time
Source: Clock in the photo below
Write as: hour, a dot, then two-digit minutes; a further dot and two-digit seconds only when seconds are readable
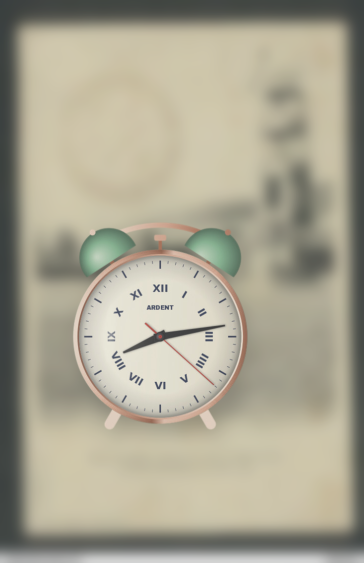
8.13.22
